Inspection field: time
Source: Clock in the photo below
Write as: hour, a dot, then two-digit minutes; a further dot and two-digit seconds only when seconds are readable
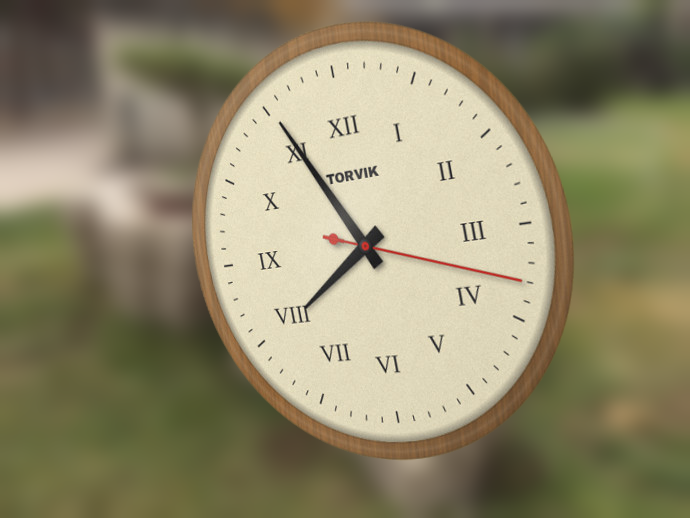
7.55.18
